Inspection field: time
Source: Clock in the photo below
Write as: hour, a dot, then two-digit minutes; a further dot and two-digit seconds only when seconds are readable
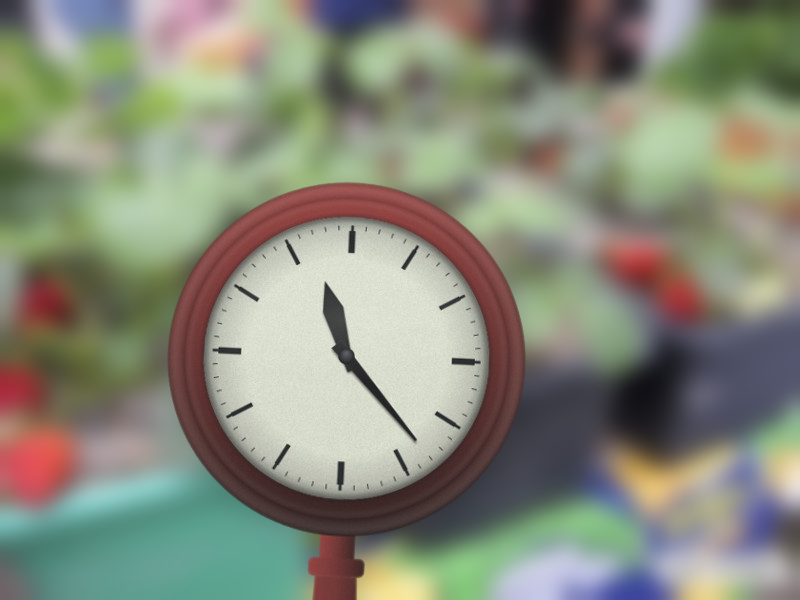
11.23
